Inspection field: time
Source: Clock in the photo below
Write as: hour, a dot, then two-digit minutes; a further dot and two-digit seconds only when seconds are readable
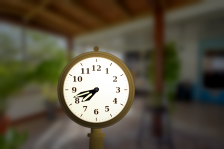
7.42
